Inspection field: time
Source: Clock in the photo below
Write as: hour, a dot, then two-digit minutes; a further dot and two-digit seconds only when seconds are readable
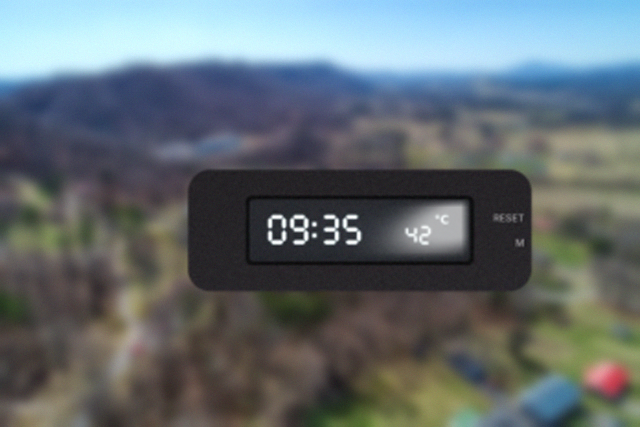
9.35
